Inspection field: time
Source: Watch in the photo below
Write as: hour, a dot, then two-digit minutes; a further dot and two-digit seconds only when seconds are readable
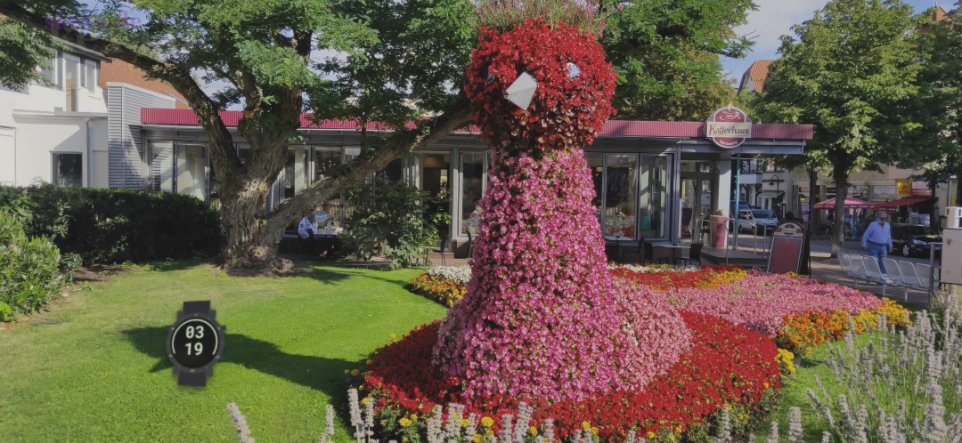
3.19
